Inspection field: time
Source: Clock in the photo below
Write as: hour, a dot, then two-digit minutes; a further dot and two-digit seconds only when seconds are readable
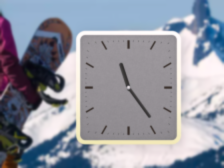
11.24
